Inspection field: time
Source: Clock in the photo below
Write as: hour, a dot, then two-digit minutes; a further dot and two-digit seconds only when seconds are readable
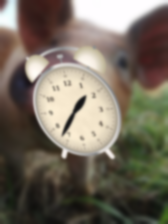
1.37
